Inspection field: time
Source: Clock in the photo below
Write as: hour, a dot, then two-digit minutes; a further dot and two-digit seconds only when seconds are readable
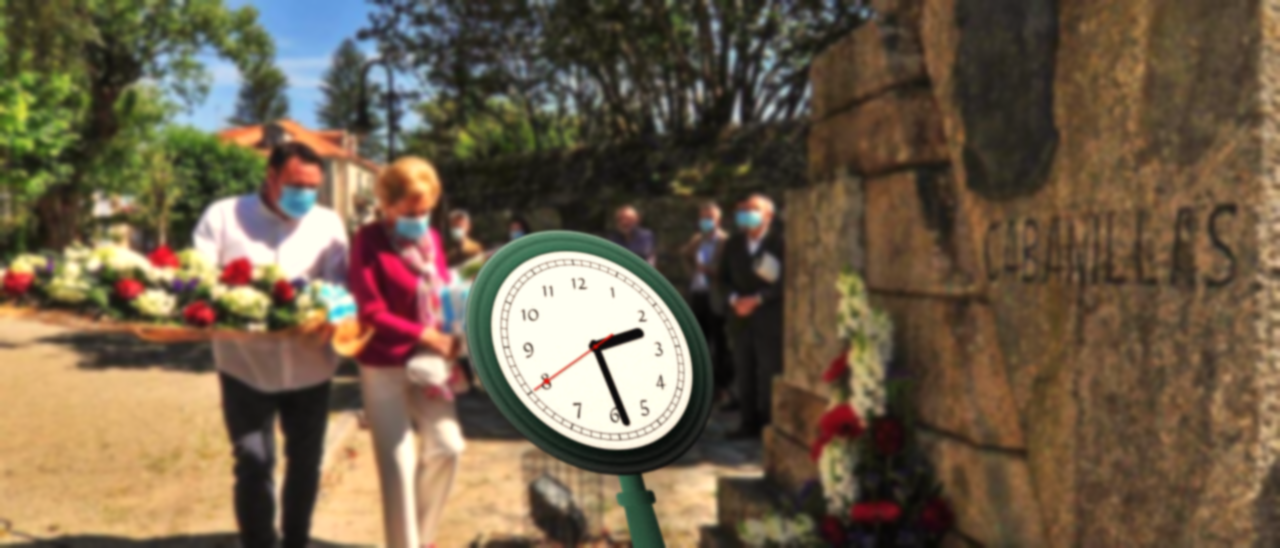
2.28.40
